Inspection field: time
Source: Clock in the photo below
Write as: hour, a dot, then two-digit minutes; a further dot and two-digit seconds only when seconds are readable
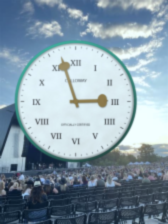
2.57
